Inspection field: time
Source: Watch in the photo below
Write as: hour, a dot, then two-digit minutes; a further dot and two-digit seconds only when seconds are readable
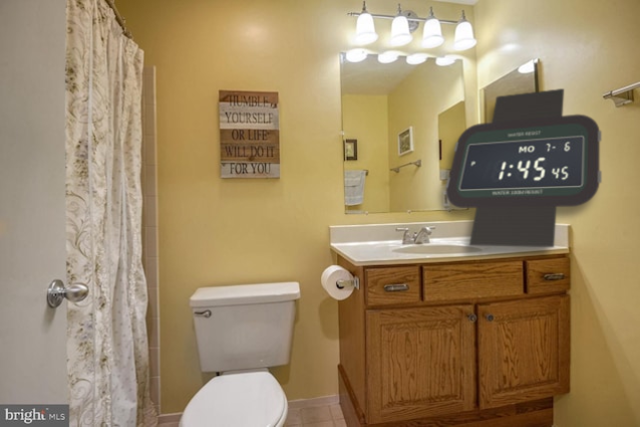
1.45.45
